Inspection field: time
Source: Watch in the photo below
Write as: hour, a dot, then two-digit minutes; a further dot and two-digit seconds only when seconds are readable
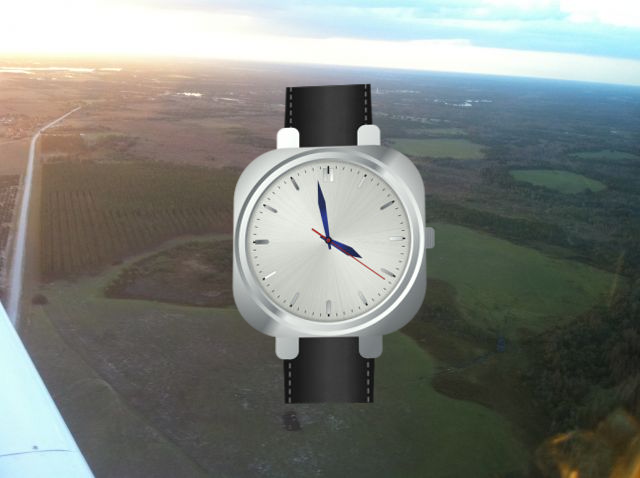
3.58.21
